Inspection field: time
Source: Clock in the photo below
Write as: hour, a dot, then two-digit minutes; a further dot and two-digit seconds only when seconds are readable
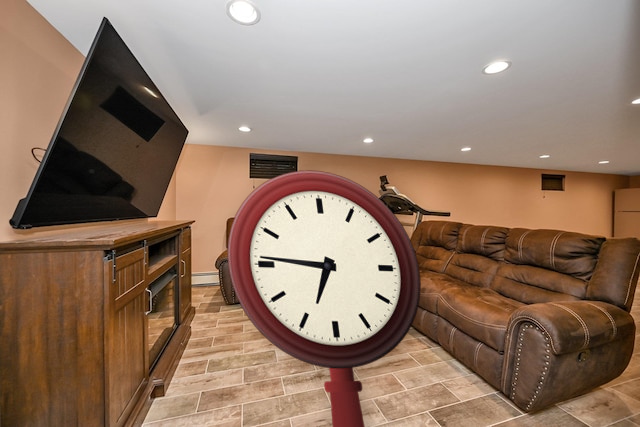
6.46
